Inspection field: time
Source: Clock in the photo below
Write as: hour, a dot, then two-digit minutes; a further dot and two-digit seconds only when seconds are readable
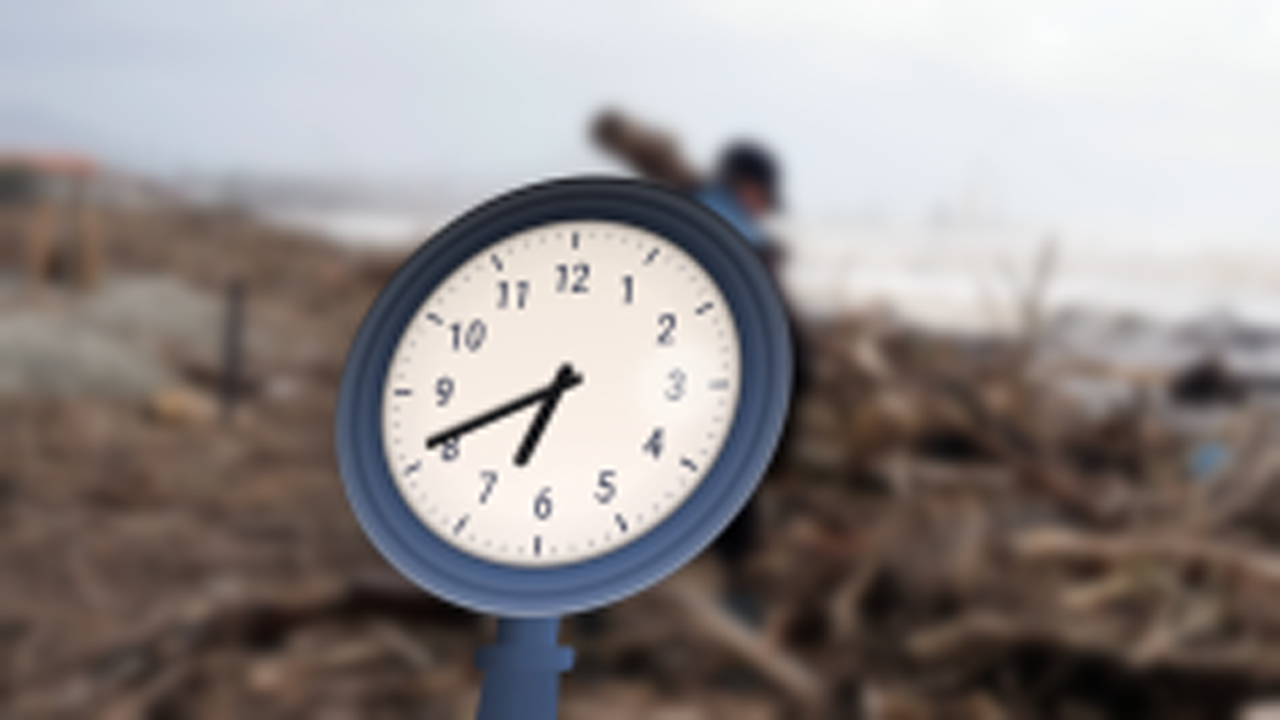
6.41
